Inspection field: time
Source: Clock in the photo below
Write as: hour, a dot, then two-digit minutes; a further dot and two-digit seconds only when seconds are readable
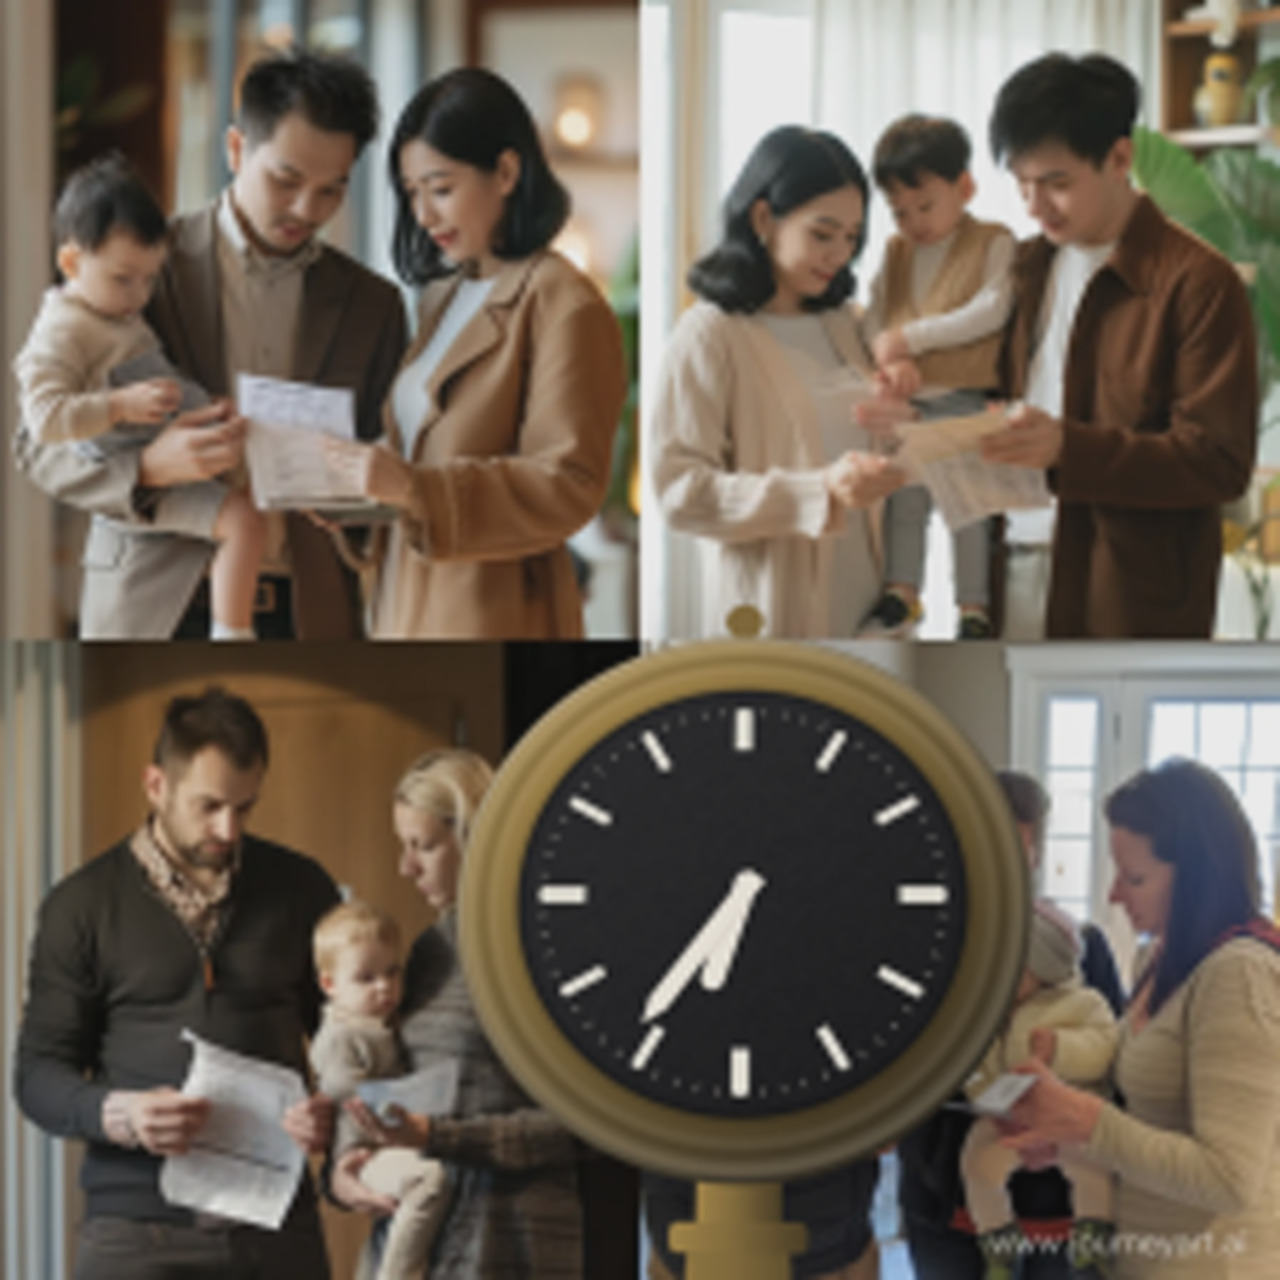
6.36
